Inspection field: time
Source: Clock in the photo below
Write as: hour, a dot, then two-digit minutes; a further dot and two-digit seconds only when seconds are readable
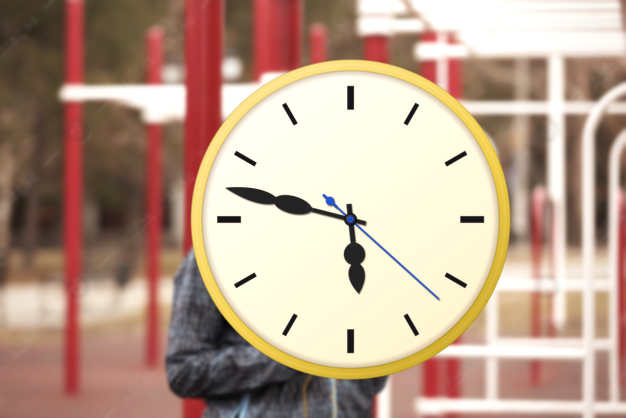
5.47.22
